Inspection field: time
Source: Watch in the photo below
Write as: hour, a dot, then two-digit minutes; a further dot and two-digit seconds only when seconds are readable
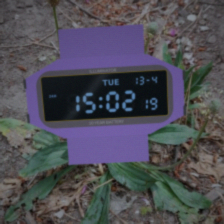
15.02.19
